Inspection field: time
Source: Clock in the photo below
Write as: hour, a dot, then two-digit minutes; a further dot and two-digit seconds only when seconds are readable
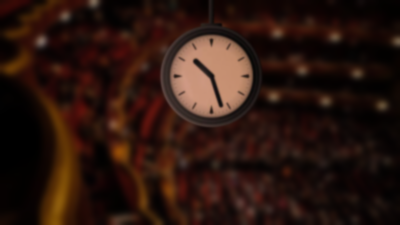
10.27
